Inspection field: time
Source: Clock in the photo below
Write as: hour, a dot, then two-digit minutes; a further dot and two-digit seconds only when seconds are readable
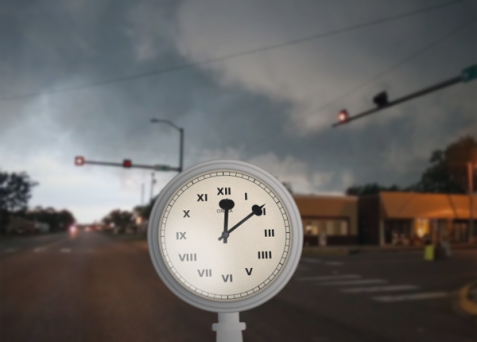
12.09
